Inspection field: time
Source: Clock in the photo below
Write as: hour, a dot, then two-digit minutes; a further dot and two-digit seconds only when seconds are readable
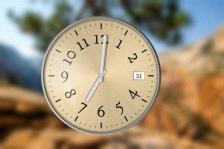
7.01
